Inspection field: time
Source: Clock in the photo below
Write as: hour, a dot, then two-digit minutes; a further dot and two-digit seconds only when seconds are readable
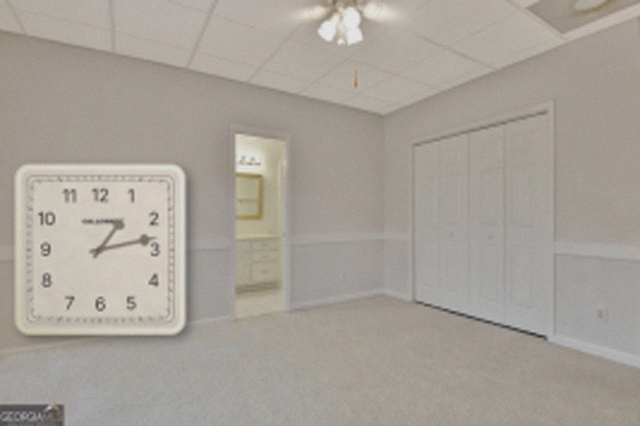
1.13
